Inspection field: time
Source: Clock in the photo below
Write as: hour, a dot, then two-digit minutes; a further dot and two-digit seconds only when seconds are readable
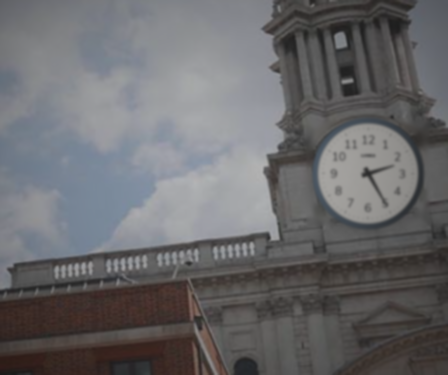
2.25
